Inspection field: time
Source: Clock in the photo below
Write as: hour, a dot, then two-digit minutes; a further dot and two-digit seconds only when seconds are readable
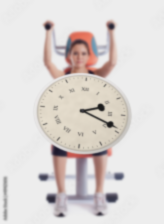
2.19
